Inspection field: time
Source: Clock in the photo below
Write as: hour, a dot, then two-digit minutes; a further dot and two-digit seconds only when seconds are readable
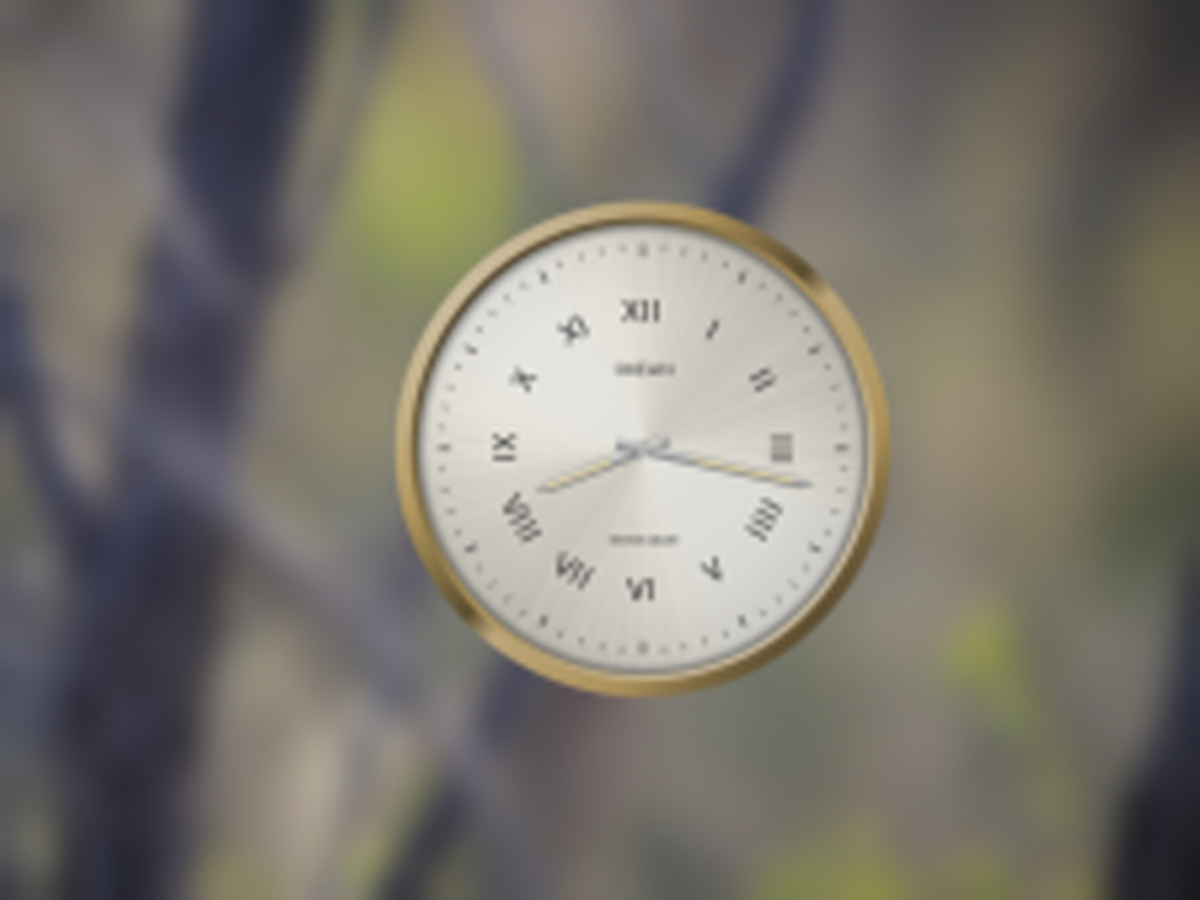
8.17
